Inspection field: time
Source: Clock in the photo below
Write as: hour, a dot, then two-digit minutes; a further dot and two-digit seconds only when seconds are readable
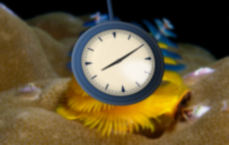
8.10
